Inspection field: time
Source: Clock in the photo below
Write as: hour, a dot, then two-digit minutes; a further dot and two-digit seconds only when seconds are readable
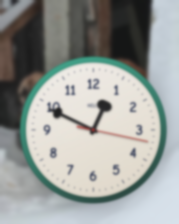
12.49.17
